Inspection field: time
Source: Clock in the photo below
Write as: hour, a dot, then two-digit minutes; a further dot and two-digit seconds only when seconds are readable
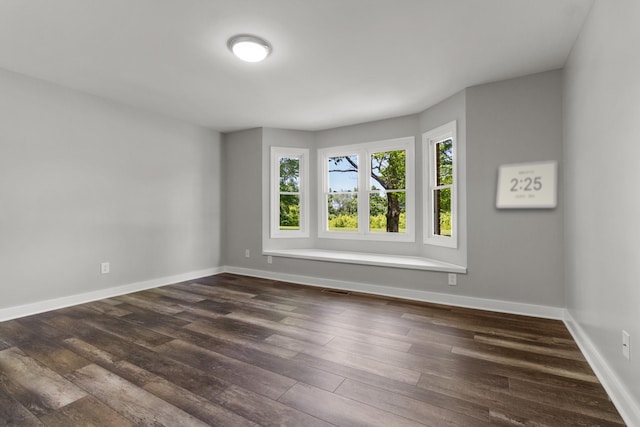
2.25
